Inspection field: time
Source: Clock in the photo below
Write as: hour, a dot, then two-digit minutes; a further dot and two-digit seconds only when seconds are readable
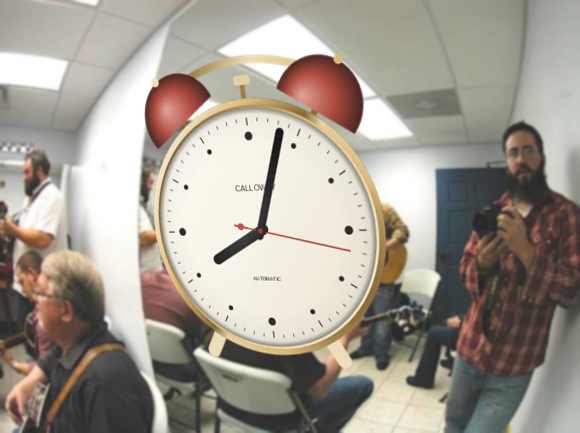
8.03.17
